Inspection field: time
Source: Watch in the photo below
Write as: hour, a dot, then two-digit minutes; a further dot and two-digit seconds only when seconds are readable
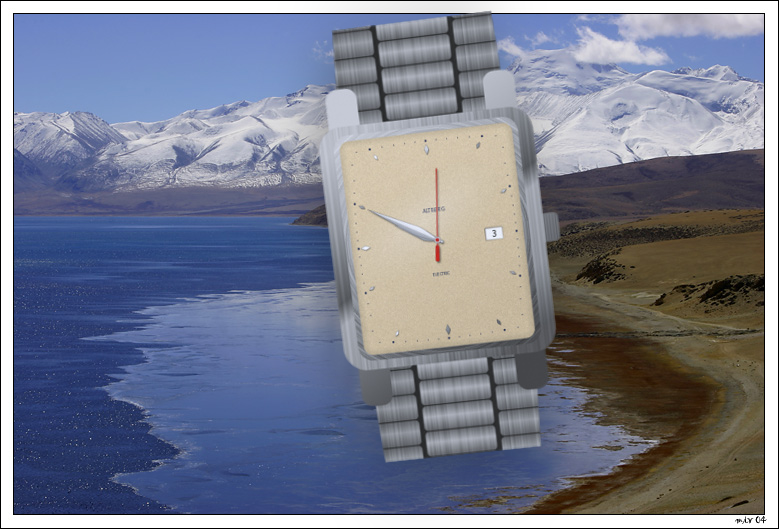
9.50.01
